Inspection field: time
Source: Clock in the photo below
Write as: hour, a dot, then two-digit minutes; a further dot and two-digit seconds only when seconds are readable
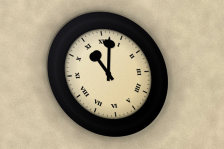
11.02
